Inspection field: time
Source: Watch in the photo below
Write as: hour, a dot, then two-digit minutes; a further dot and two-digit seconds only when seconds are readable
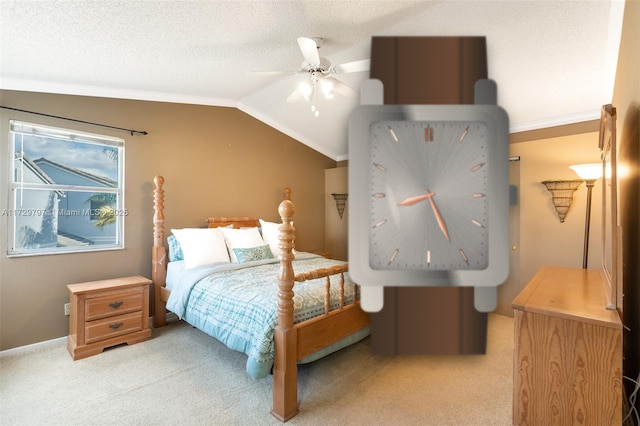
8.26
